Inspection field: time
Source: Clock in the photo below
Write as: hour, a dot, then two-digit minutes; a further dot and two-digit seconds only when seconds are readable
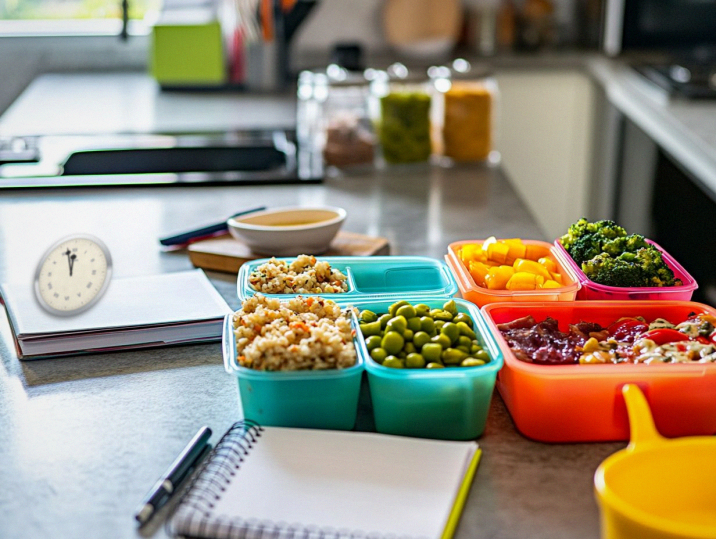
11.57
